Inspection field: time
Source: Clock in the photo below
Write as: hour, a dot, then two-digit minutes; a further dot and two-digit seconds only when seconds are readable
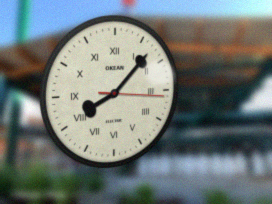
8.07.16
